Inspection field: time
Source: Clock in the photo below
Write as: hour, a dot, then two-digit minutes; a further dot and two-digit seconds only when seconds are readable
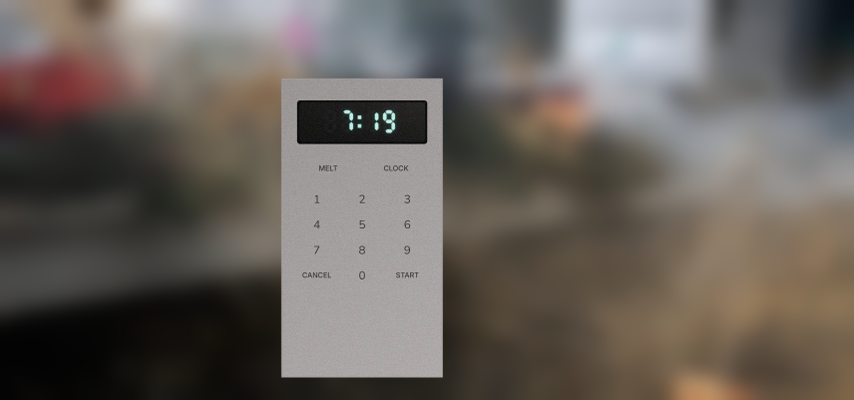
7.19
